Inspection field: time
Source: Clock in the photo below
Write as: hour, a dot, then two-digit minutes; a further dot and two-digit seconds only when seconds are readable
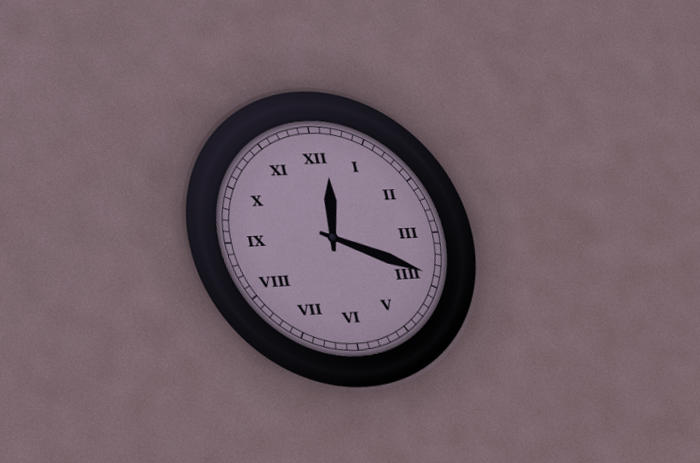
12.19
